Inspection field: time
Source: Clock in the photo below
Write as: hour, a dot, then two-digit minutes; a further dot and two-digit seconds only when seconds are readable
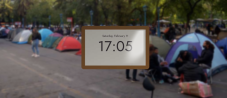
17.05
